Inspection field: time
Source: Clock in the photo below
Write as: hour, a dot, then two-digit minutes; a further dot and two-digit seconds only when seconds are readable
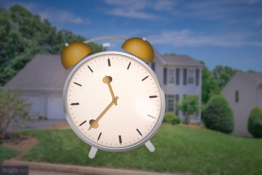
11.38
